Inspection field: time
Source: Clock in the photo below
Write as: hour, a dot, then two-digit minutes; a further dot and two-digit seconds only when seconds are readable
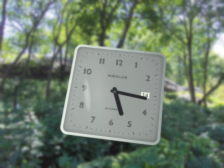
5.16
